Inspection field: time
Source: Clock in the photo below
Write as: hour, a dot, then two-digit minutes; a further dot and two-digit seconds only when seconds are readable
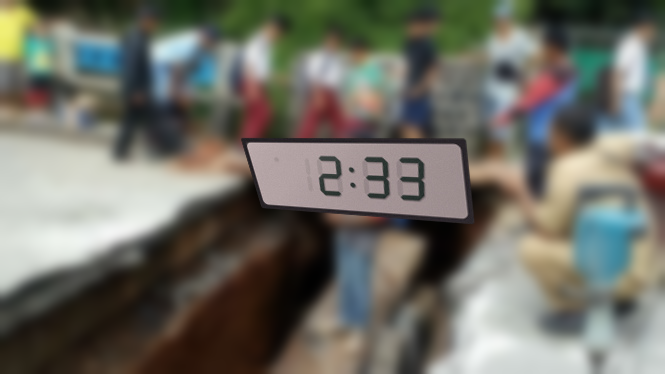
2.33
